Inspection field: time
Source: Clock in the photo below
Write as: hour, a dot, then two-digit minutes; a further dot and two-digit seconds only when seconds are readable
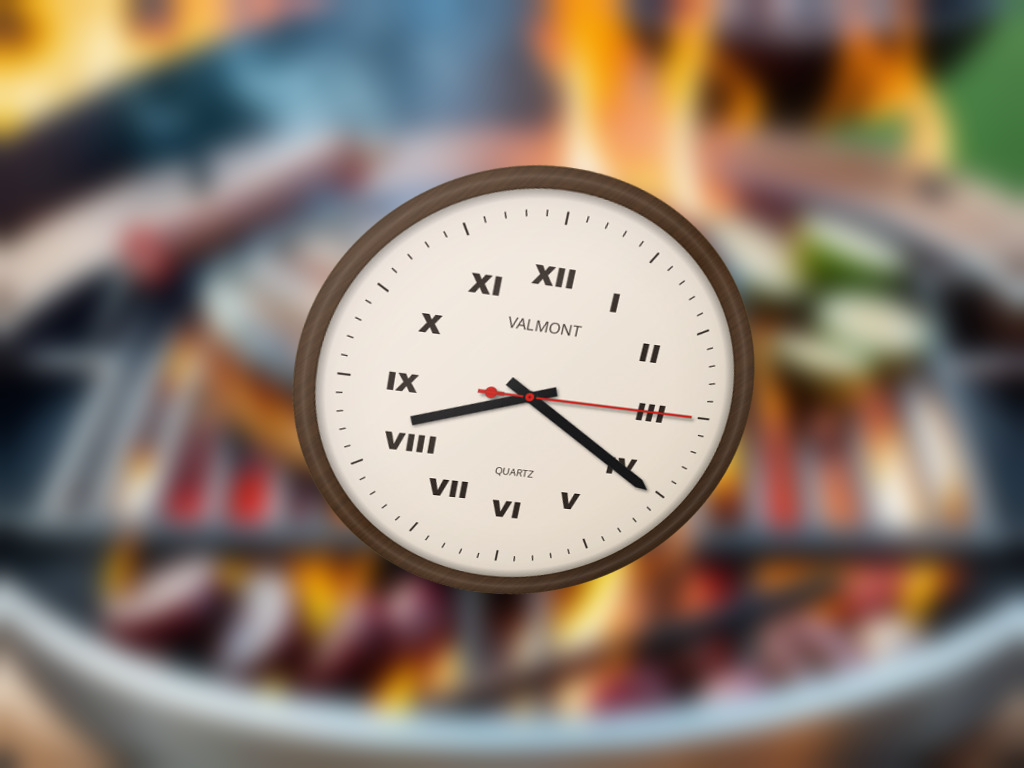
8.20.15
